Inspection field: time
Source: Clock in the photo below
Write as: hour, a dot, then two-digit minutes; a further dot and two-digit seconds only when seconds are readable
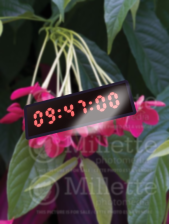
9.47.00
